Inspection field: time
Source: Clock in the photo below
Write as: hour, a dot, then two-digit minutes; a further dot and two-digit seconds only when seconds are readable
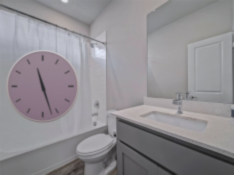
11.27
